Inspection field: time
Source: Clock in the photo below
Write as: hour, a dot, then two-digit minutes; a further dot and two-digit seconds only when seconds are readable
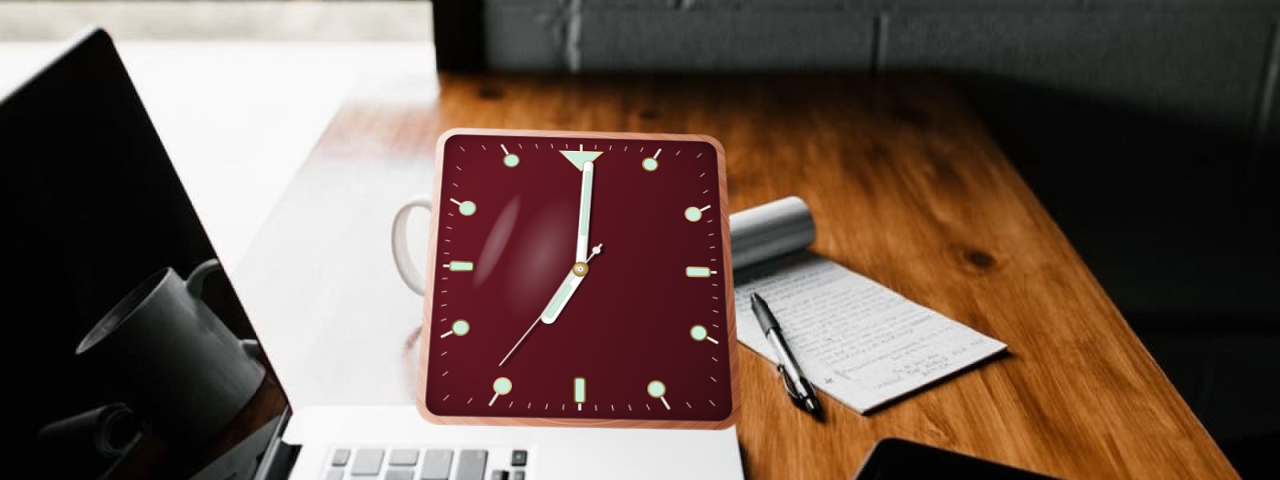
7.00.36
